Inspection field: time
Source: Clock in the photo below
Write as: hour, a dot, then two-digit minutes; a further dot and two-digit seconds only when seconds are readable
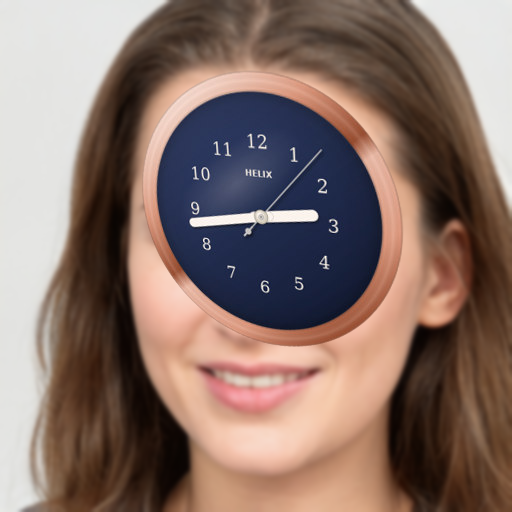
2.43.07
